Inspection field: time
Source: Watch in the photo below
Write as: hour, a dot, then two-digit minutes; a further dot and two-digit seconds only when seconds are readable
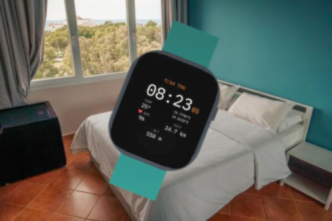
8.23
